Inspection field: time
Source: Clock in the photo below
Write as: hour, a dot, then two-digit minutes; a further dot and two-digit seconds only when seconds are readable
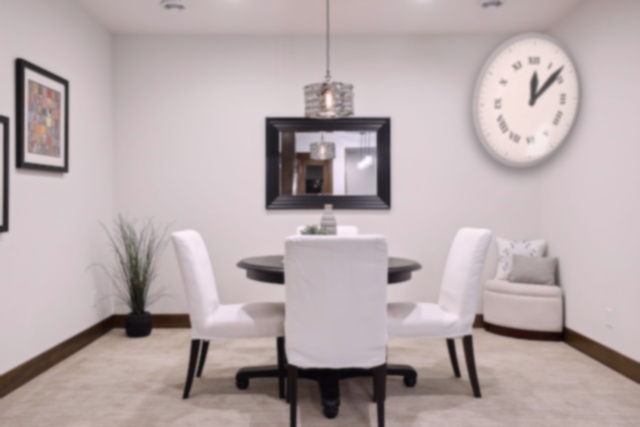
12.08
